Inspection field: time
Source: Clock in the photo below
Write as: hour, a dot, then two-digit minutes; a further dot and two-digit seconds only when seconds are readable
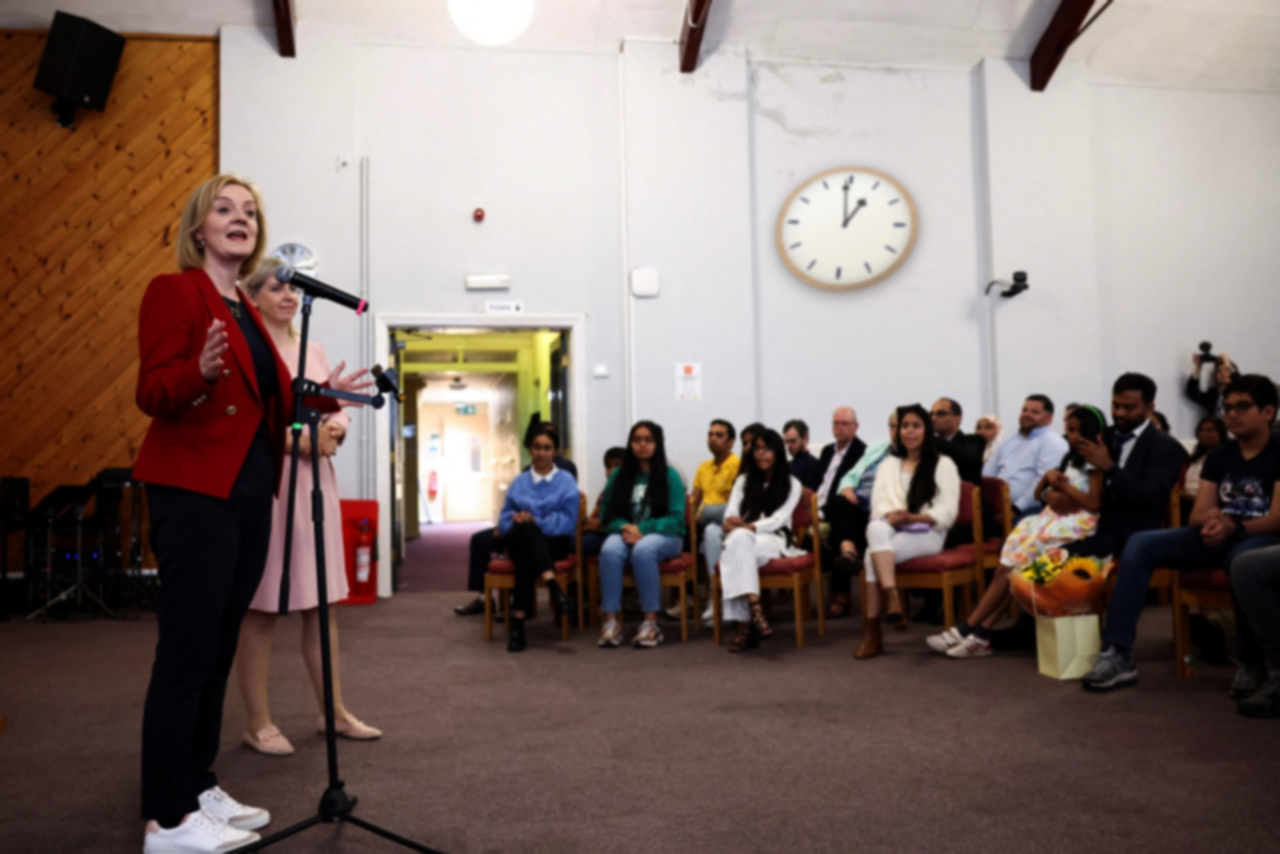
12.59
